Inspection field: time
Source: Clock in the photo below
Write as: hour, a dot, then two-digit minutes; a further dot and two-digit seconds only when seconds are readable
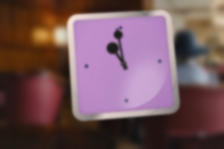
10.59
